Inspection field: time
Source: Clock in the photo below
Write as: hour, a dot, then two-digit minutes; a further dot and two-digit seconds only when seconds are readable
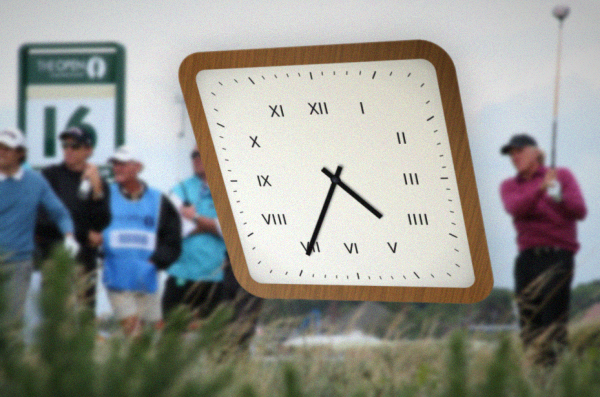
4.35
